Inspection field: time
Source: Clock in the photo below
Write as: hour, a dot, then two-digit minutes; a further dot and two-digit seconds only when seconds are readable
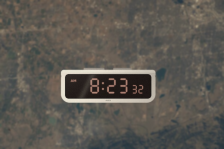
8.23.32
